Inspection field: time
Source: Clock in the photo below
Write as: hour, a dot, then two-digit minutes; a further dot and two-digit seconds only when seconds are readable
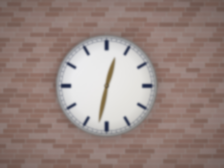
12.32
